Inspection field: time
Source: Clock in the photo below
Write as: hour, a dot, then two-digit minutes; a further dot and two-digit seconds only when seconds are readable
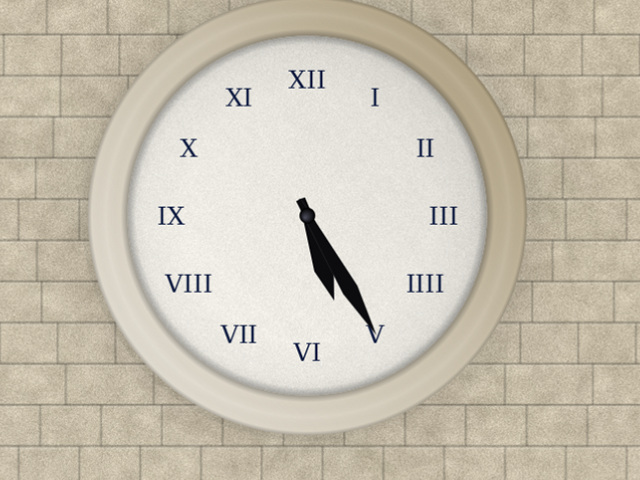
5.25
